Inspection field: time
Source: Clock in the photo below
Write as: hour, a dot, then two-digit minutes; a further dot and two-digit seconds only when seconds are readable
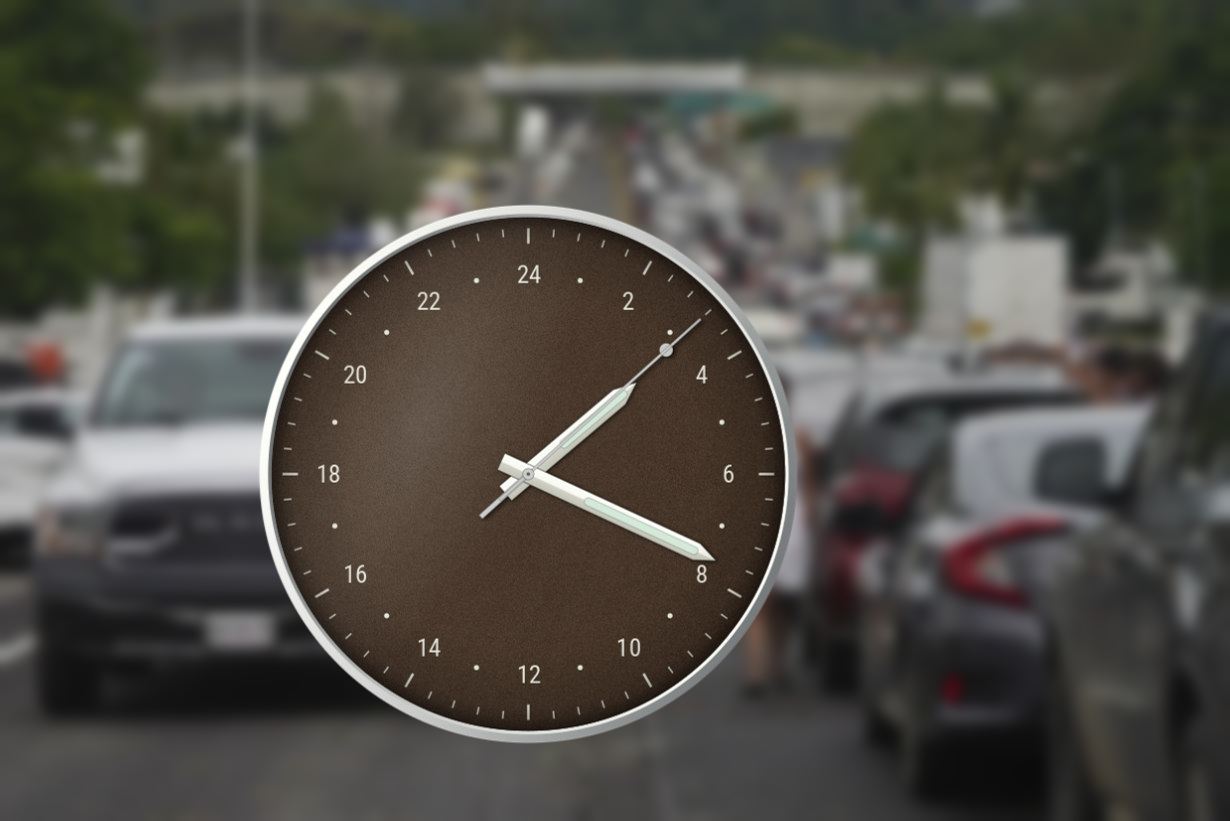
3.19.08
